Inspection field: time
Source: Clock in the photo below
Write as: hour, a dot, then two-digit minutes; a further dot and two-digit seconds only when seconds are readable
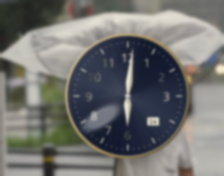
6.01
